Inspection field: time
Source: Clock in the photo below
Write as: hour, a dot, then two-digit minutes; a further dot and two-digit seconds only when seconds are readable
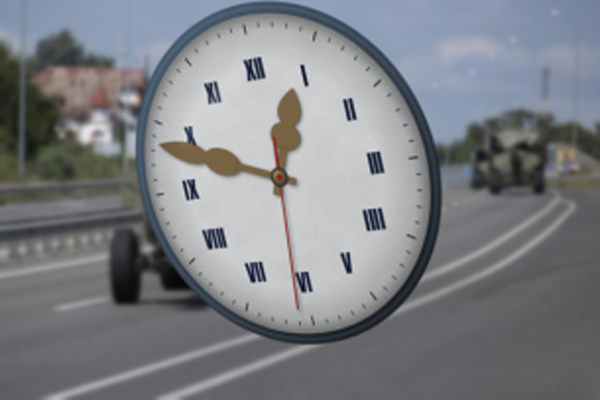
12.48.31
